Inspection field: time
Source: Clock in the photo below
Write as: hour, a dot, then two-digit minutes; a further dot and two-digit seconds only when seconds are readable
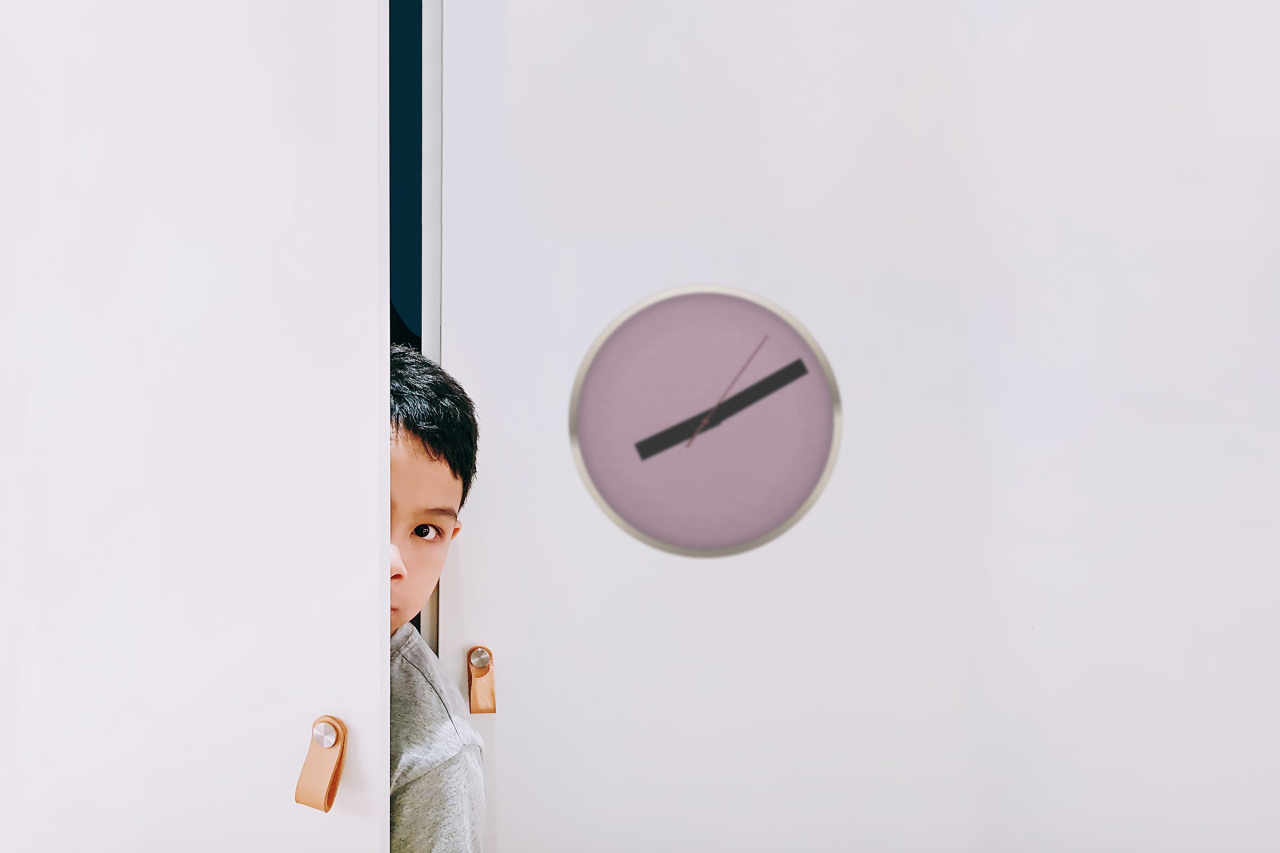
8.10.06
